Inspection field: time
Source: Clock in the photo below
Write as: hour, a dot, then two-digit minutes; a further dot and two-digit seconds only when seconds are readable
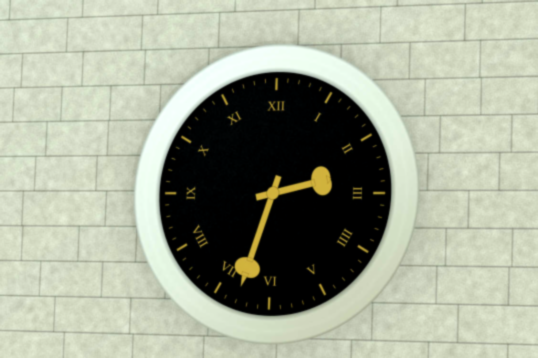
2.33
